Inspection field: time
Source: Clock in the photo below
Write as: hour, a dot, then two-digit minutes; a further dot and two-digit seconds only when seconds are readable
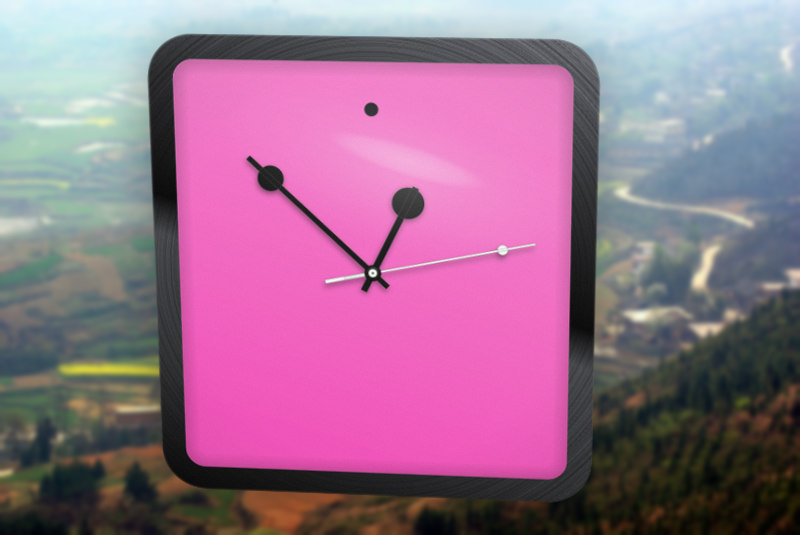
12.52.13
